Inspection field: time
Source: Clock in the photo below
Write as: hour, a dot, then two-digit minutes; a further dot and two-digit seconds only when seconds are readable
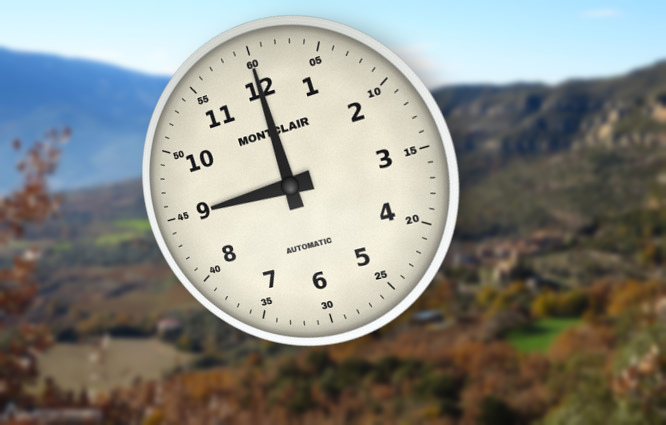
9.00
